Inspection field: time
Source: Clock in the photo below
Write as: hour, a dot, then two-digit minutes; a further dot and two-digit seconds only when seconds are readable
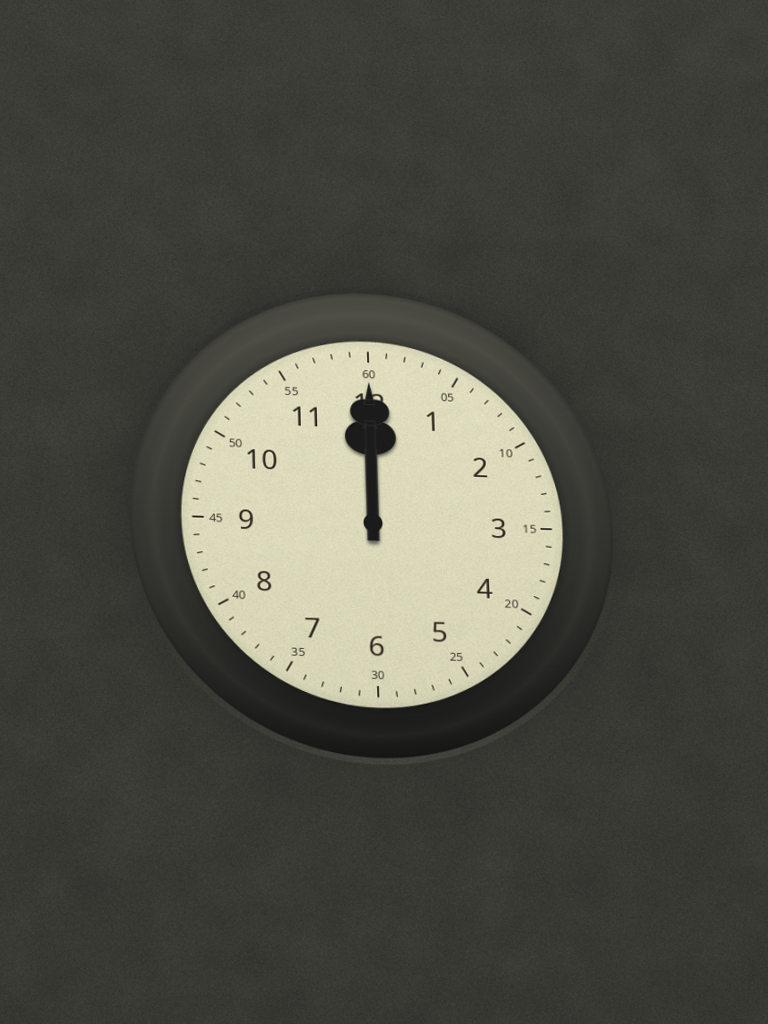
12.00
